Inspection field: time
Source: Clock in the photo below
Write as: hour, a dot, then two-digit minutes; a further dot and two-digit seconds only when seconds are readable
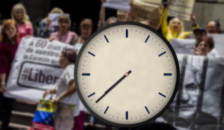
7.38
